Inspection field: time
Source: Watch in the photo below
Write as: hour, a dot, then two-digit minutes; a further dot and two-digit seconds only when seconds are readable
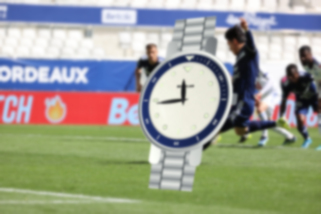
11.44
